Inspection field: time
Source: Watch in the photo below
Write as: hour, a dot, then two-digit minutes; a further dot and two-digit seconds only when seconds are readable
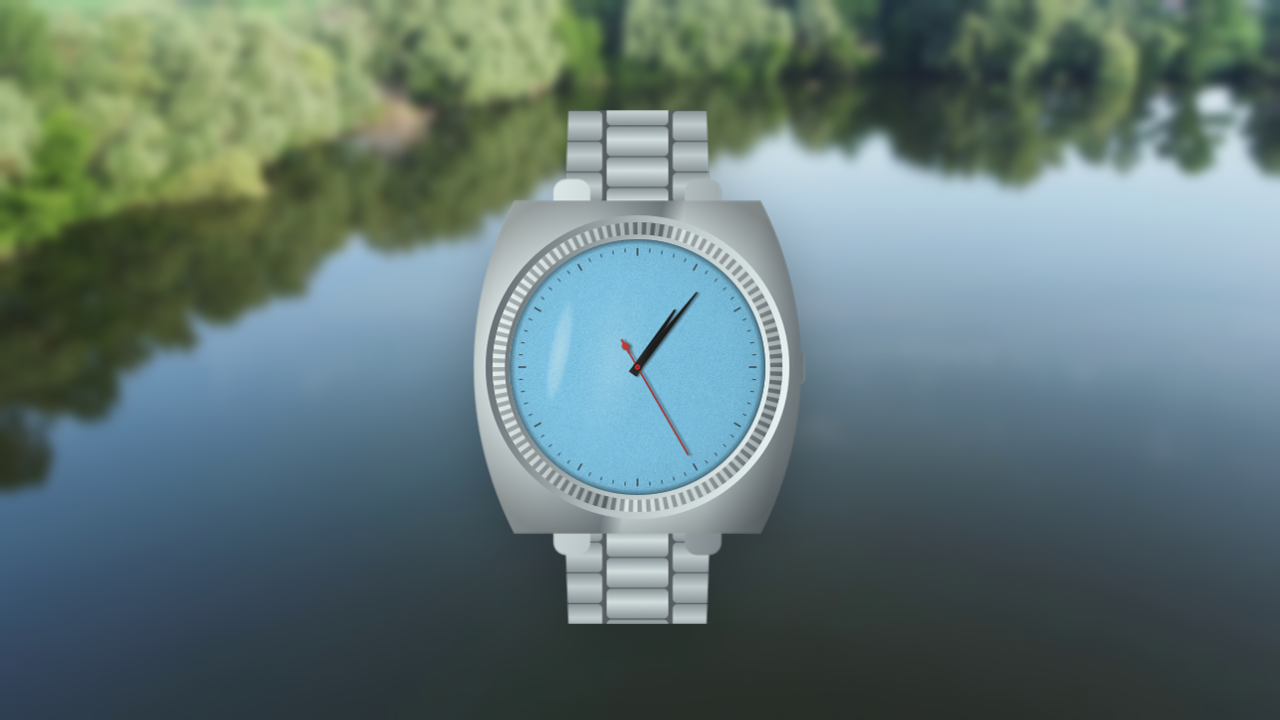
1.06.25
